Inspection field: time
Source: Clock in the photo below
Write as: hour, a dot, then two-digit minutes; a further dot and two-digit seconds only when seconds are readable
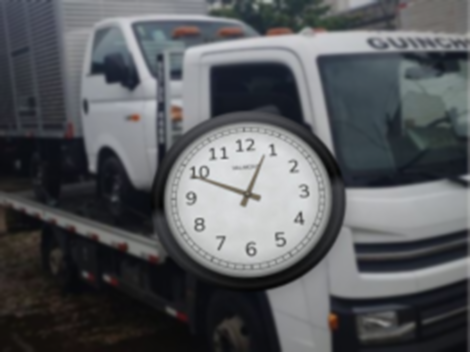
12.49
